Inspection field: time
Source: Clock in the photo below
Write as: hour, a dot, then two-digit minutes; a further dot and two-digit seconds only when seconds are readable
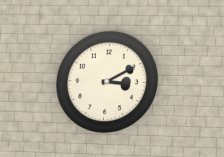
3.10
